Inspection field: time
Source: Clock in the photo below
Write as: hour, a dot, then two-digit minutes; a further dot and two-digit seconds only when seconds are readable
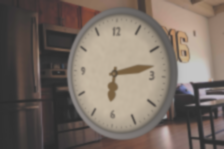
6.13
